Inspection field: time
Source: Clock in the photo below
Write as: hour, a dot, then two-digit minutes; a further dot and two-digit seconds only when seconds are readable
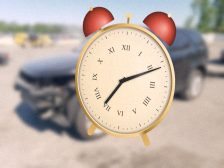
7.11
